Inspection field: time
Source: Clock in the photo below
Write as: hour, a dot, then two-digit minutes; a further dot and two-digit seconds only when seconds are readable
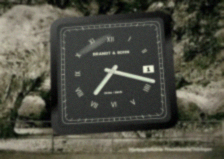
7.18
